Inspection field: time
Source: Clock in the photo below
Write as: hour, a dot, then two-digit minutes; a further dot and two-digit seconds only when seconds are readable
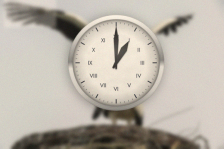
1.00
